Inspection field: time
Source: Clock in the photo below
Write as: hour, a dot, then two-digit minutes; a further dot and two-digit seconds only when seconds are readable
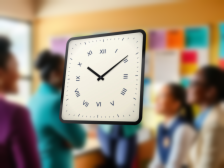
10.09
